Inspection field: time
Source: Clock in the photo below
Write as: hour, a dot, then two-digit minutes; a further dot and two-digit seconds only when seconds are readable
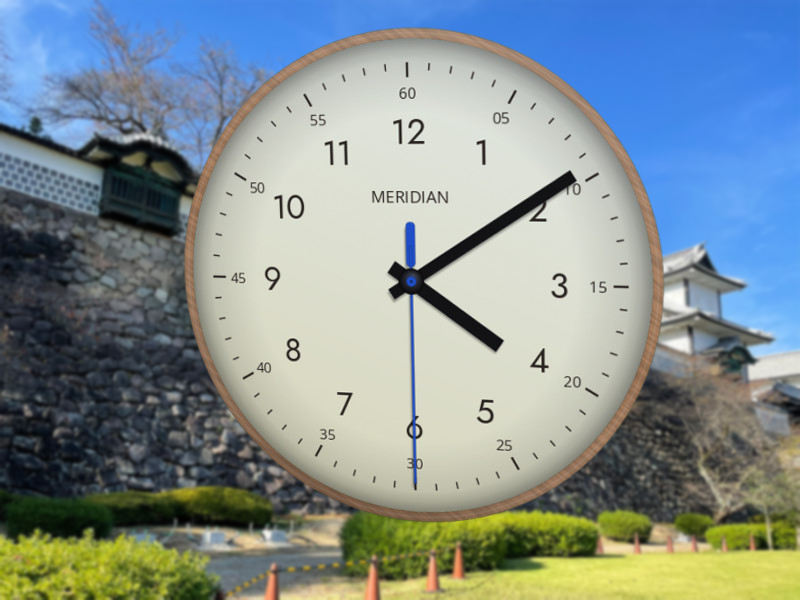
4.09.30
